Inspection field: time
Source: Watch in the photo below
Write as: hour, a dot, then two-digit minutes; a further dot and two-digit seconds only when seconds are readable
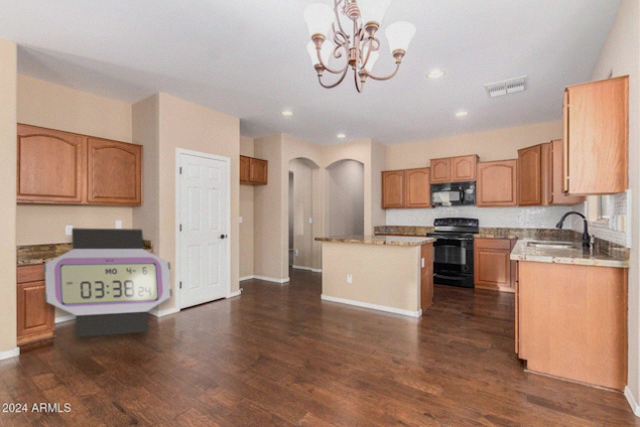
3.38.24
